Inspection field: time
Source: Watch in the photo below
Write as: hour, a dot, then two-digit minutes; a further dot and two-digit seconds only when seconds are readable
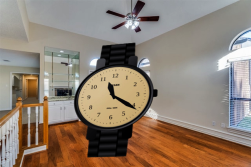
11.21
